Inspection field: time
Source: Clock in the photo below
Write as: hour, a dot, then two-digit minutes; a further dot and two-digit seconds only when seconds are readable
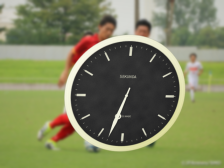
6.33
